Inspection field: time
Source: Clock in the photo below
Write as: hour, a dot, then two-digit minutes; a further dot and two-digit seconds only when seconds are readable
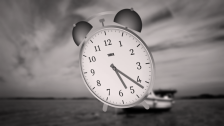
5.22
